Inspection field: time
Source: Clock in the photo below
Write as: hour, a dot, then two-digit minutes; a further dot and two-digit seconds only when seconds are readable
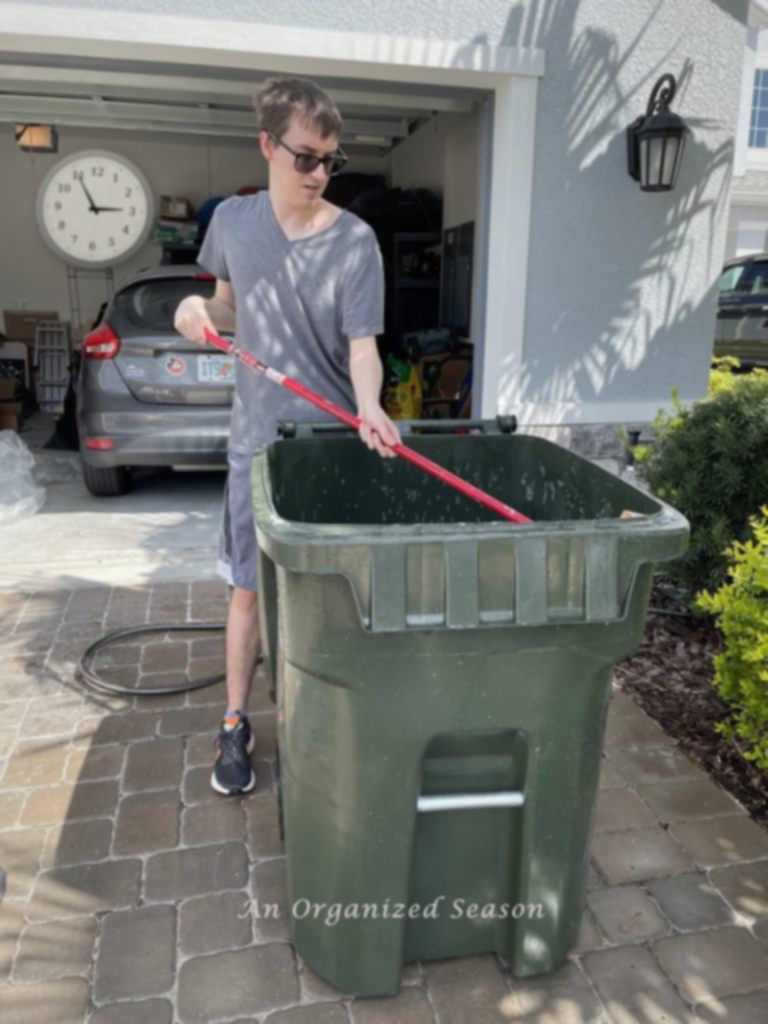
2.55
